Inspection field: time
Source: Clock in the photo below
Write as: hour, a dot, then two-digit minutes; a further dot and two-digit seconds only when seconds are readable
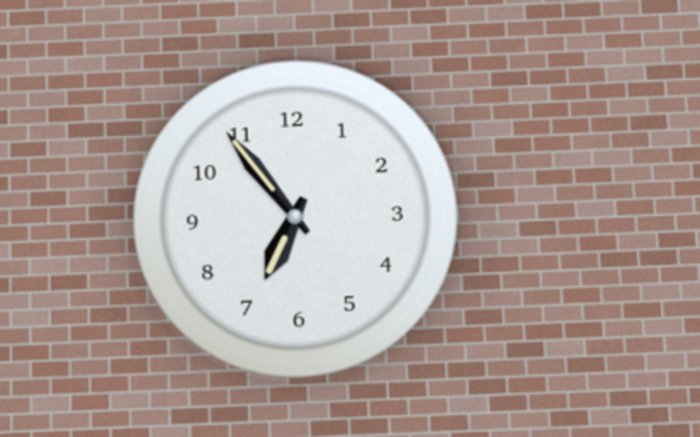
6.54
